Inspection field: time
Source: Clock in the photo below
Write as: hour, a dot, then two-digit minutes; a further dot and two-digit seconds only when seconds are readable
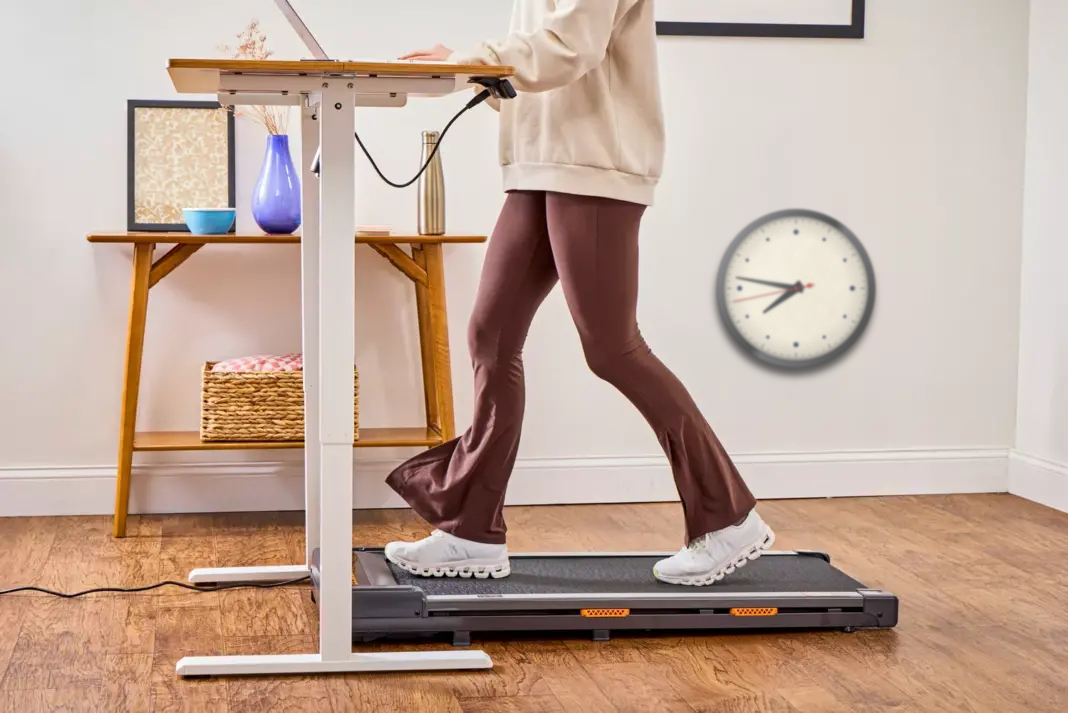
7.46.43
